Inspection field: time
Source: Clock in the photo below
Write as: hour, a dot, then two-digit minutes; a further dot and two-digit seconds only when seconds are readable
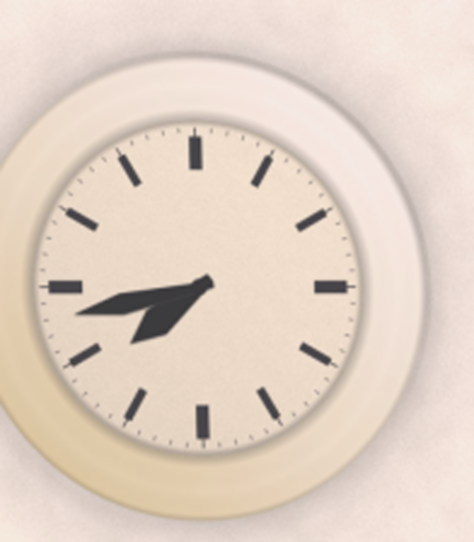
7.43
